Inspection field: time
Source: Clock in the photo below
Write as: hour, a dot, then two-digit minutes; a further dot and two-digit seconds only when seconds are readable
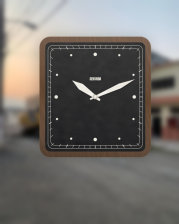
10.11
